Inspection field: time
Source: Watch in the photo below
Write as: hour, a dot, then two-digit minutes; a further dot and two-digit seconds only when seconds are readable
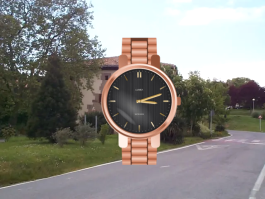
3.12
